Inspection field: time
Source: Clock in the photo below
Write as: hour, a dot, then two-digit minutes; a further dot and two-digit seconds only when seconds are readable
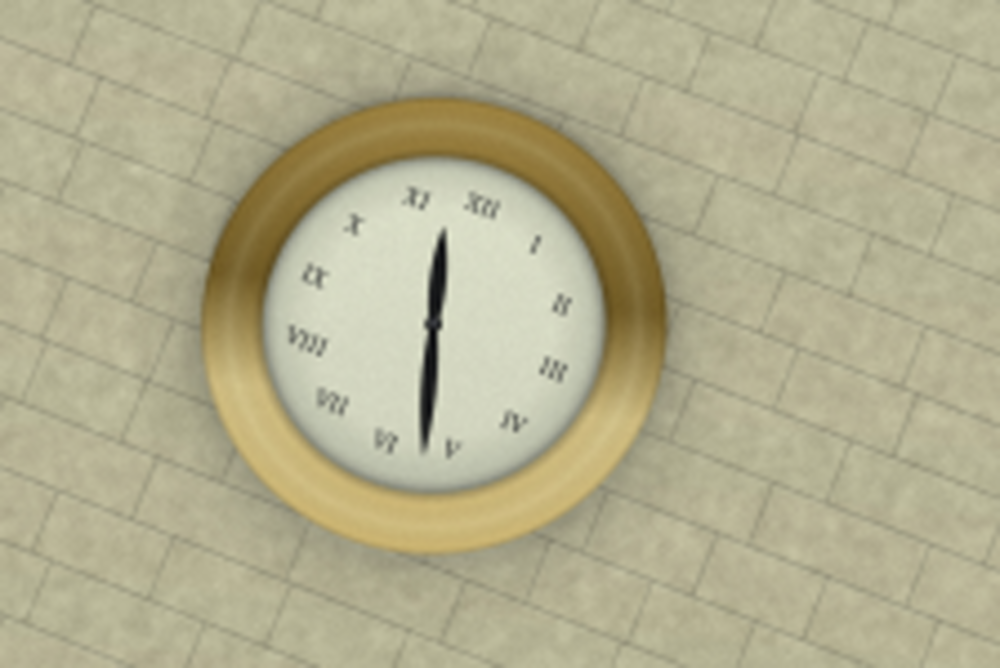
11.27
